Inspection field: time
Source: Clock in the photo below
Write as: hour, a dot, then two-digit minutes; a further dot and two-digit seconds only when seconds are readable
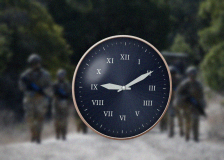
9.10
